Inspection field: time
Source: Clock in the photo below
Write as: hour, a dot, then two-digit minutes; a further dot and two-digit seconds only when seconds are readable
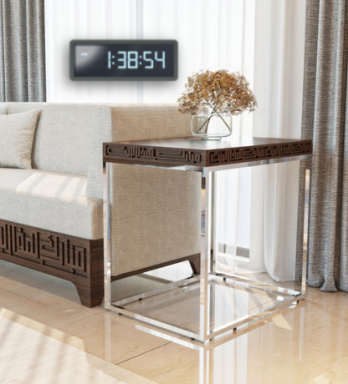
1.38.54
